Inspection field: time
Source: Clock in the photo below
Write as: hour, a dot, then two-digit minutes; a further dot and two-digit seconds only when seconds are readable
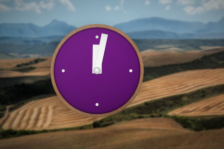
12.02
